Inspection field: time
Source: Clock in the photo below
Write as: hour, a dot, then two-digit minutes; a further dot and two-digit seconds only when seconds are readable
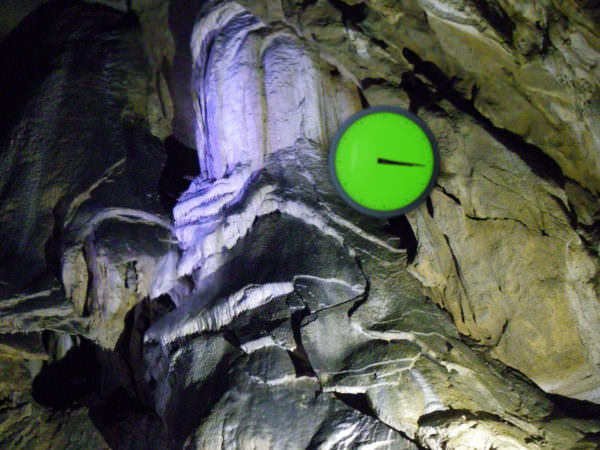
3.16
